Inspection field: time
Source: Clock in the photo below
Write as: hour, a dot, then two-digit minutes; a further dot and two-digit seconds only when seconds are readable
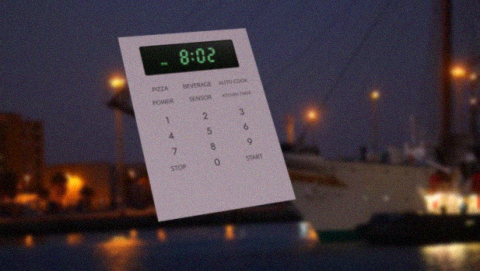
8.02
